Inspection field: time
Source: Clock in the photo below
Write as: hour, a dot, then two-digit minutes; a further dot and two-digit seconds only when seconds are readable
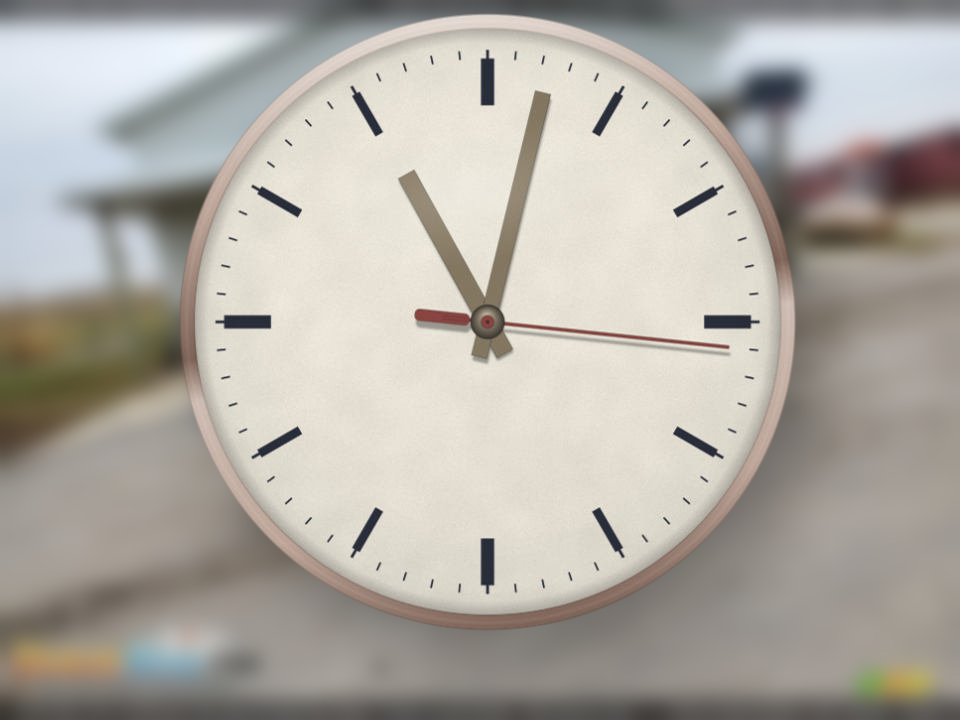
11.02.16
